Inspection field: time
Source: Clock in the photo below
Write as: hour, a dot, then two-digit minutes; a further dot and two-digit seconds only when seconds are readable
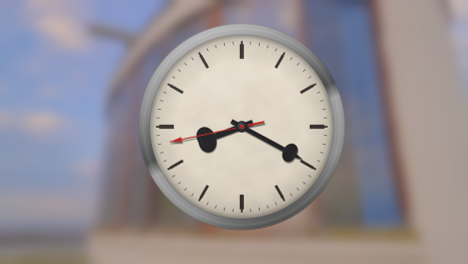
8.19.43
